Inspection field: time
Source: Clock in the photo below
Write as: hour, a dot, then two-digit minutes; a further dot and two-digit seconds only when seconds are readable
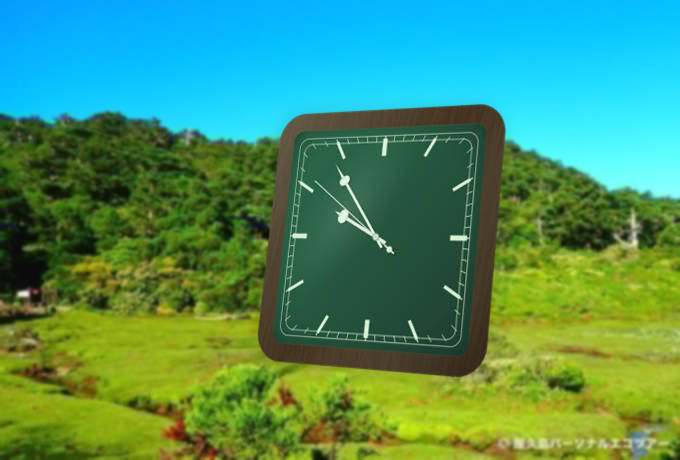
9.53.51
